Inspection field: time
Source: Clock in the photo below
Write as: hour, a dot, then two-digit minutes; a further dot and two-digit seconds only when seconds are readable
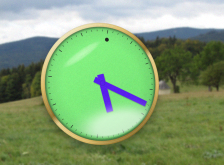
5.18
